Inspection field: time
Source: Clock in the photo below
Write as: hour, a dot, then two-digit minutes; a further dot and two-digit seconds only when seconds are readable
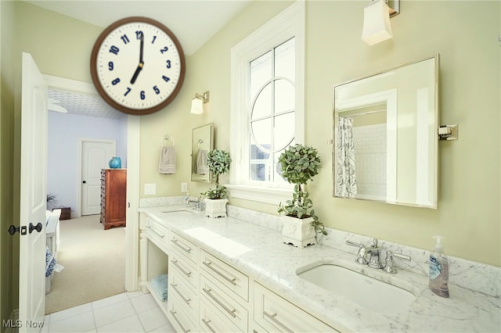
7.01
